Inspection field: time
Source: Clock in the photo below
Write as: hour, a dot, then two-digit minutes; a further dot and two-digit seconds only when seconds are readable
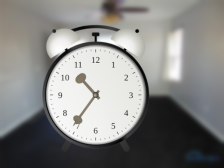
10.36
